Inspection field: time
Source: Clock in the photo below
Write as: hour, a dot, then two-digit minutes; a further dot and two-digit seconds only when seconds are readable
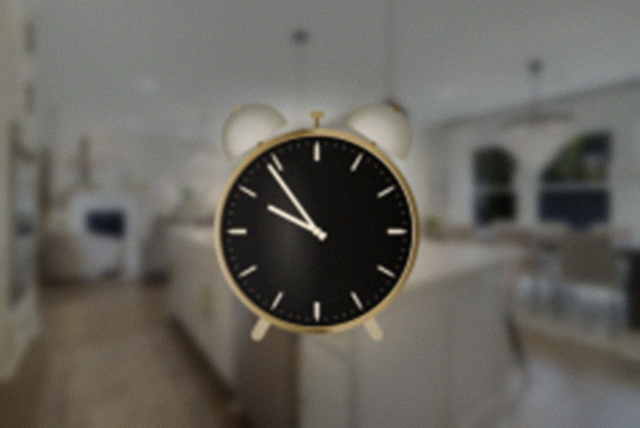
9.54
